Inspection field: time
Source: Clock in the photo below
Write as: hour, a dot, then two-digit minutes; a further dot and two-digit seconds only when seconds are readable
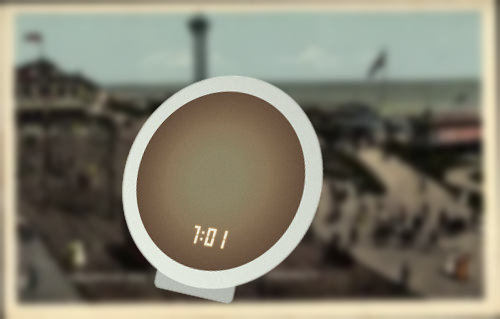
7.01
